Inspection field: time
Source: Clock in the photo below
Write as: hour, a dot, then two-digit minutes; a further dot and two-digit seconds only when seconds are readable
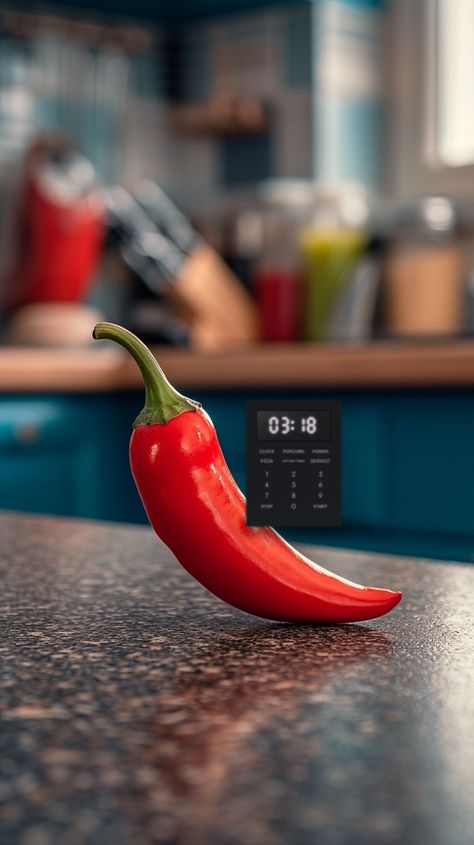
3.18
